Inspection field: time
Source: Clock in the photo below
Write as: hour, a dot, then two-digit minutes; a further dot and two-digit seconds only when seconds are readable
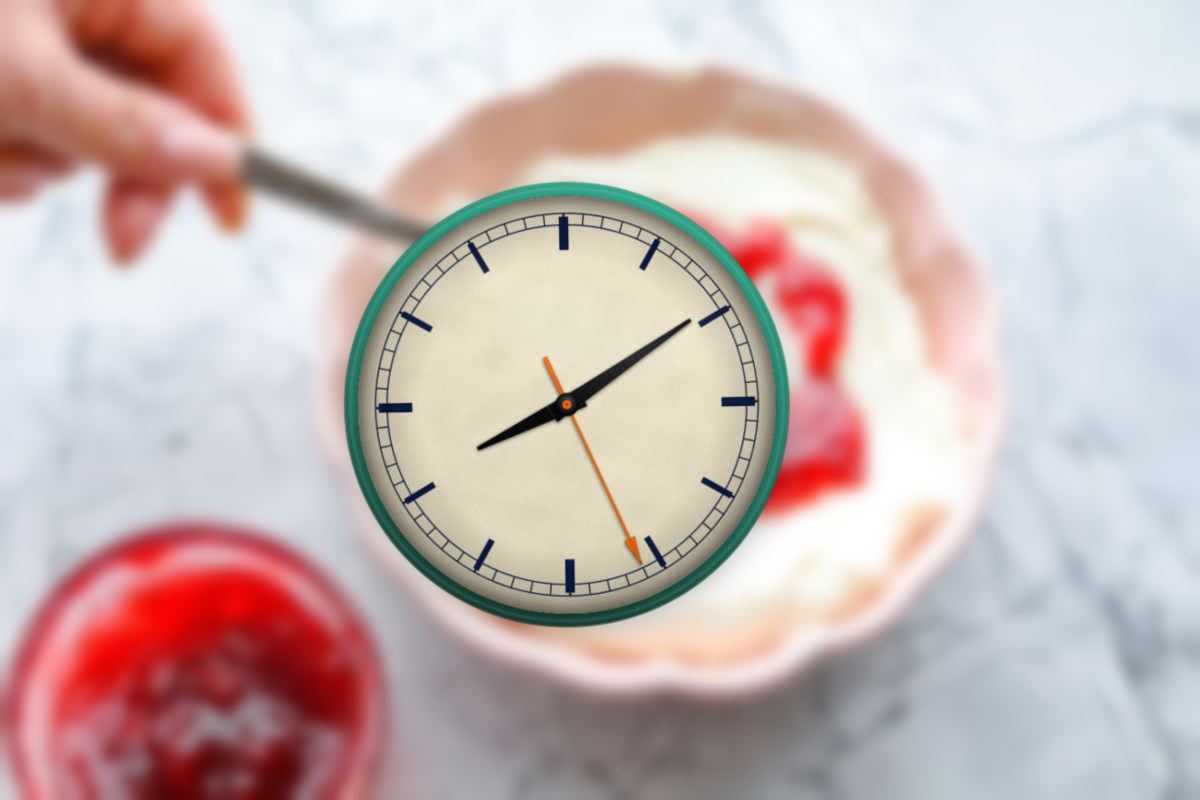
8.09.26
